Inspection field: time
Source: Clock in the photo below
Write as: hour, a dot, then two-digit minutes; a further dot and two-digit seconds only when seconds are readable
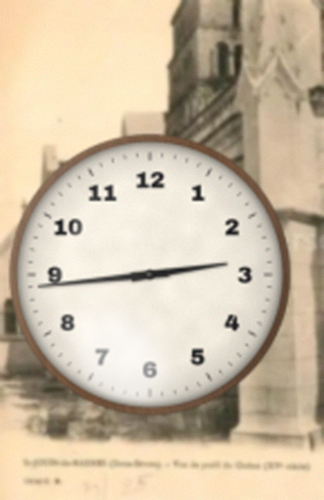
2.44
